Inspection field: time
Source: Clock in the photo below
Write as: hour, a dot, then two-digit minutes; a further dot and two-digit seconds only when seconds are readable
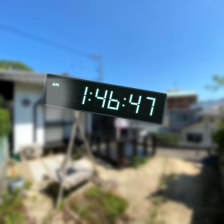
1.46.47
